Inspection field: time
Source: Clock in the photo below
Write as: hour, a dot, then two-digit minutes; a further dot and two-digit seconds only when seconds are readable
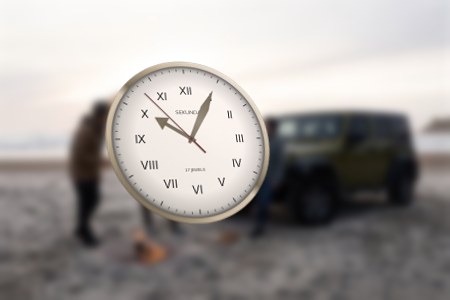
10.04.53
